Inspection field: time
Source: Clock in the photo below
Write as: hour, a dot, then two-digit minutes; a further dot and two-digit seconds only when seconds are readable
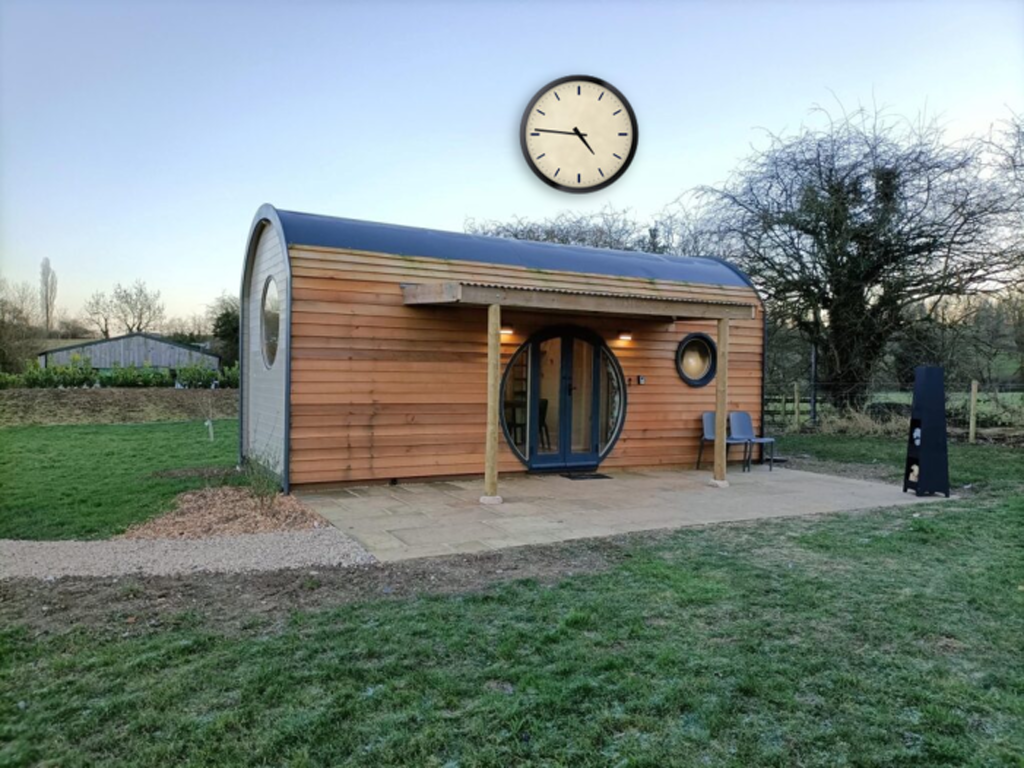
4.46
